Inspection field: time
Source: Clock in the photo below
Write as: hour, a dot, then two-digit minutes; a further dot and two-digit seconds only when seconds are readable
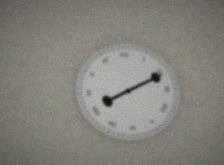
8.11
